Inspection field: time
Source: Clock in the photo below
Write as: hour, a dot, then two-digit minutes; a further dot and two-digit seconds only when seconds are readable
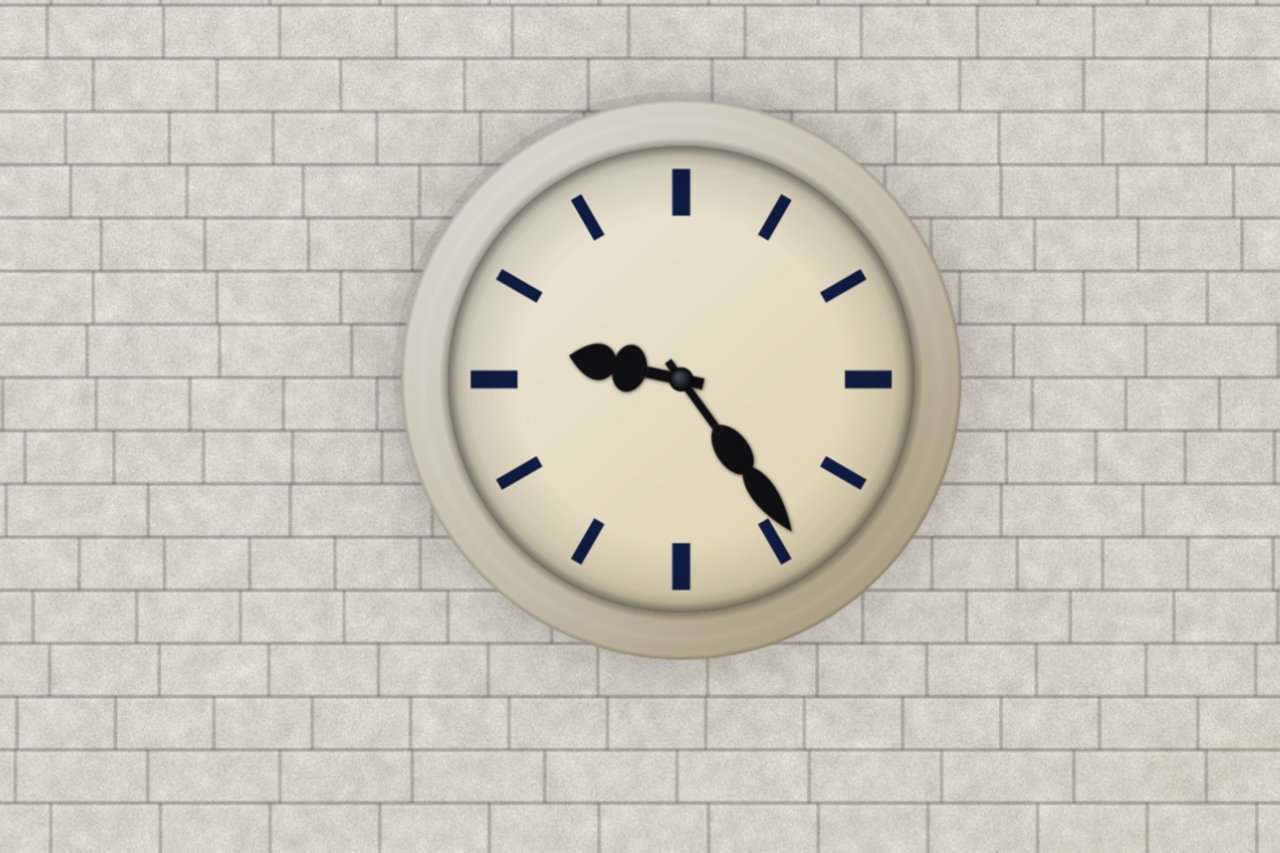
9.24
